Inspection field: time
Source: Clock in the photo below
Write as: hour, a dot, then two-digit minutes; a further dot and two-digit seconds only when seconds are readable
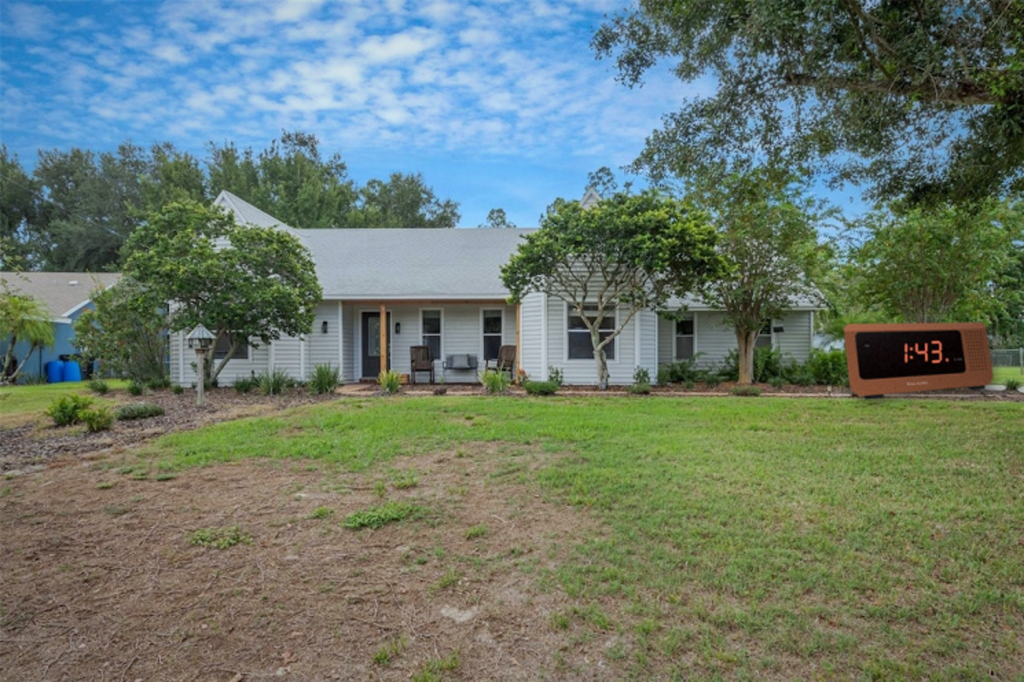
1.43
